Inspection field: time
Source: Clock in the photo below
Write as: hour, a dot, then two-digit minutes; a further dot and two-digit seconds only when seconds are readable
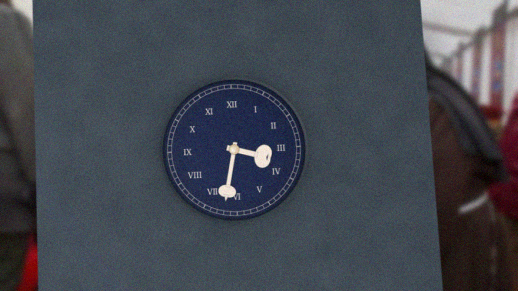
3.32
